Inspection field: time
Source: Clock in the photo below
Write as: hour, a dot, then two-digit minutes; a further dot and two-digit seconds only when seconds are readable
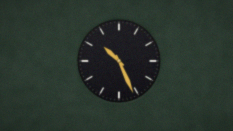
10.26
